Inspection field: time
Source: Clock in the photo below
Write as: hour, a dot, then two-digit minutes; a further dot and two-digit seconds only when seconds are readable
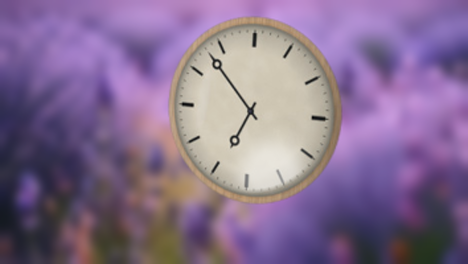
6.53
